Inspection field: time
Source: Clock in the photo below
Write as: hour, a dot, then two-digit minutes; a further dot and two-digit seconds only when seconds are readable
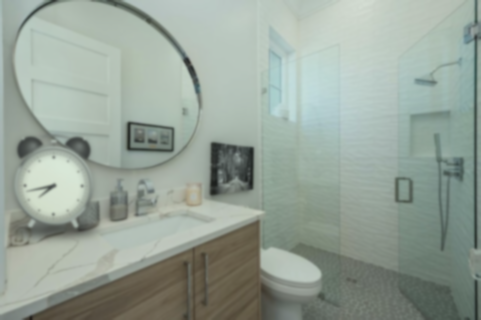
7.43
